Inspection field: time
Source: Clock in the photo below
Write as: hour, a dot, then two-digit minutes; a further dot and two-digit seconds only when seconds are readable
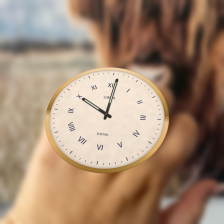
10.01
